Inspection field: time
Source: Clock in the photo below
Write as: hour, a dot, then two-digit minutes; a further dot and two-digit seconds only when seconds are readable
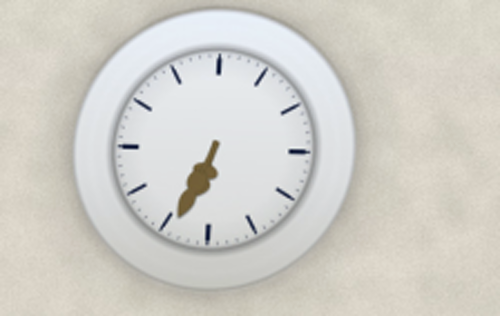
6.34
